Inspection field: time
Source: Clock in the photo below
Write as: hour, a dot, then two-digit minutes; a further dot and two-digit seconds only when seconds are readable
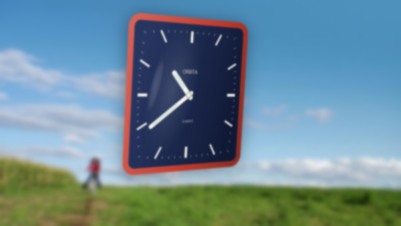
10.39
